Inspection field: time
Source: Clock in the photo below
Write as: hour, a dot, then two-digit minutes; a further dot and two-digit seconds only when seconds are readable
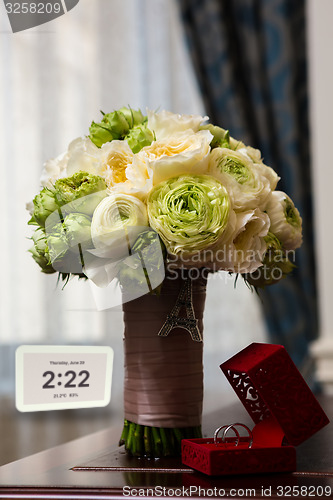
2.22
